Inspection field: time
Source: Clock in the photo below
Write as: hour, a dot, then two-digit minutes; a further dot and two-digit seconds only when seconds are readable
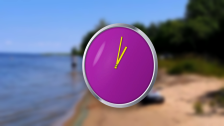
1.02
